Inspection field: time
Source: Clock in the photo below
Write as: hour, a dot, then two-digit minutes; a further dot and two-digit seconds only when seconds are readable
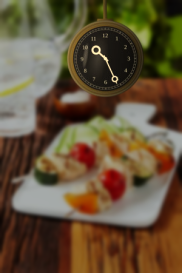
10.26
